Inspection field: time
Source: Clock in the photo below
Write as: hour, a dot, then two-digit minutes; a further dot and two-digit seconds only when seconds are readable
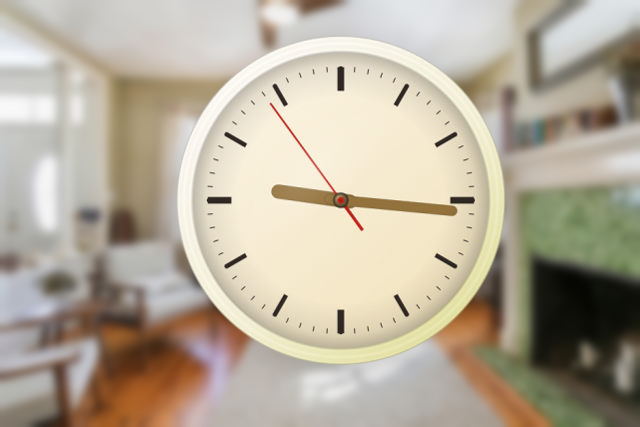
9.15.54
